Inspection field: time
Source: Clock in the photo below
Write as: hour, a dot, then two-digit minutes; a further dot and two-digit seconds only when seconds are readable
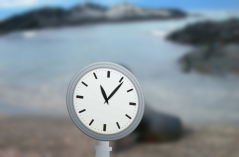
11.06
